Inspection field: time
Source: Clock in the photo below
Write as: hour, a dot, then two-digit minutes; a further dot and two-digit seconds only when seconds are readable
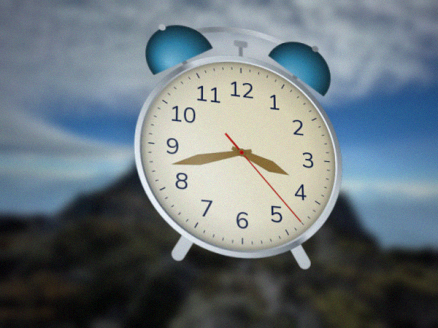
3.42.23
